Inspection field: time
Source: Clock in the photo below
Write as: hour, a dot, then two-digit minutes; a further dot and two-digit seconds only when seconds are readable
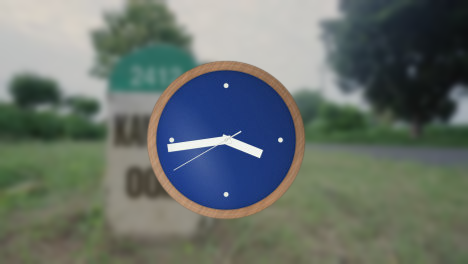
3.43.40
